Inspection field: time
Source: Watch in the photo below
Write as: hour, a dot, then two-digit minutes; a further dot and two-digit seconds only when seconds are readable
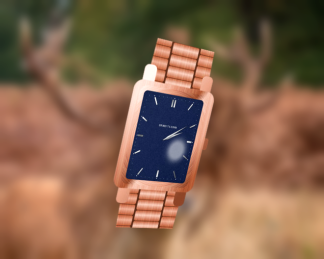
2.09
